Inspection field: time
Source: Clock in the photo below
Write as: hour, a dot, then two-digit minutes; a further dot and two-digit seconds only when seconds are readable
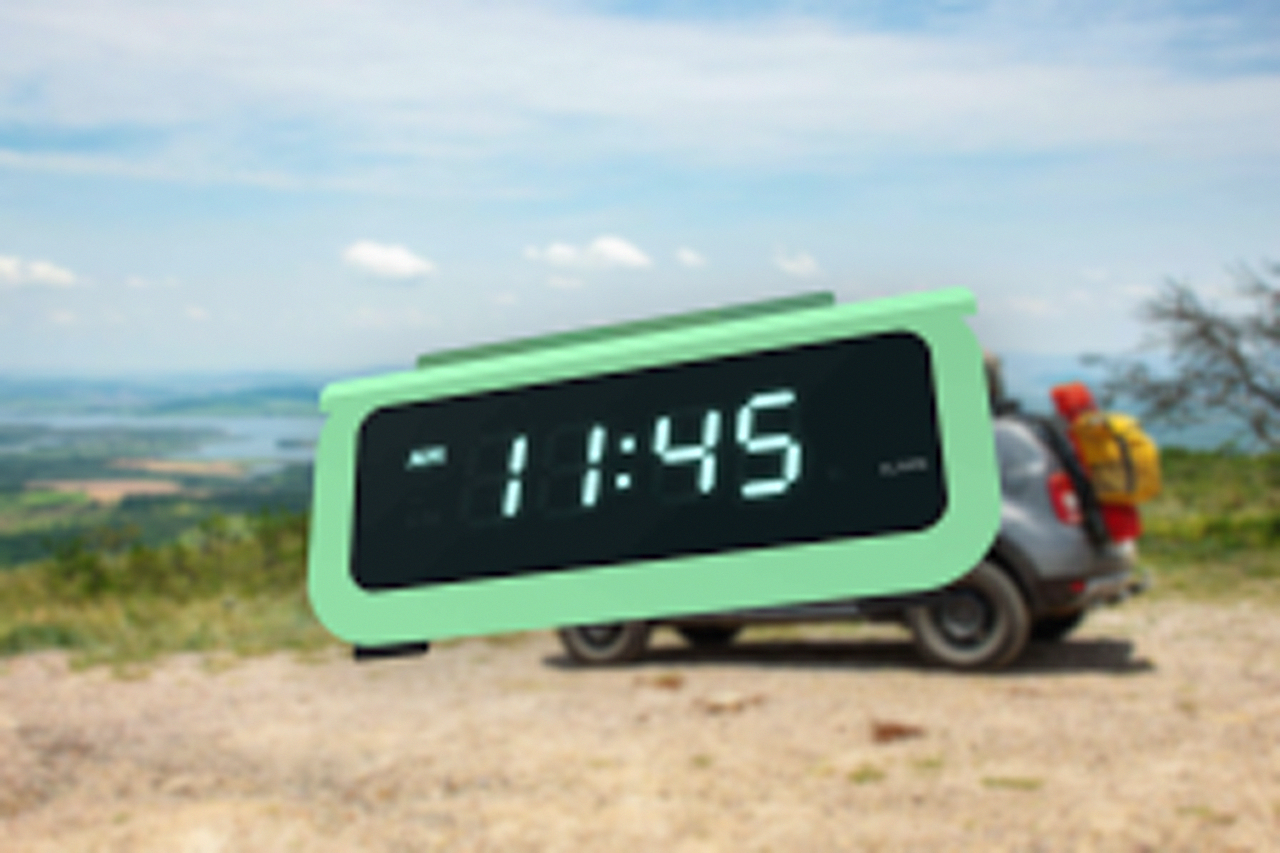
11.45
